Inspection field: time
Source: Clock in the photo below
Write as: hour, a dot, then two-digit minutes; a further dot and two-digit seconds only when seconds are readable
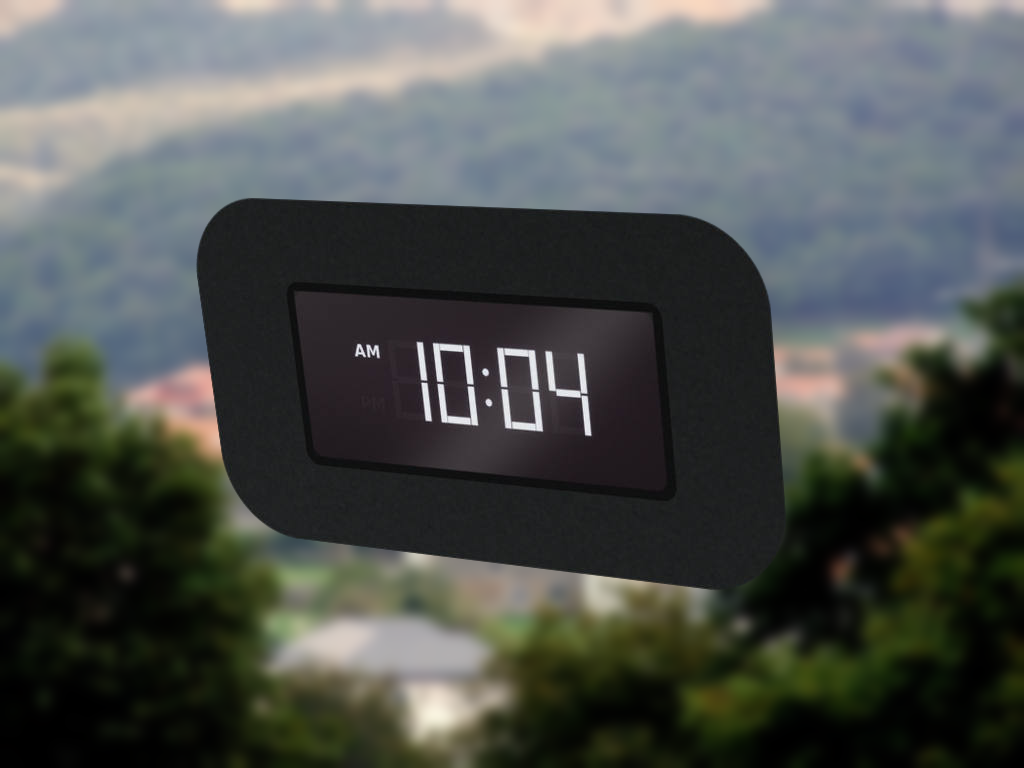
10.04
